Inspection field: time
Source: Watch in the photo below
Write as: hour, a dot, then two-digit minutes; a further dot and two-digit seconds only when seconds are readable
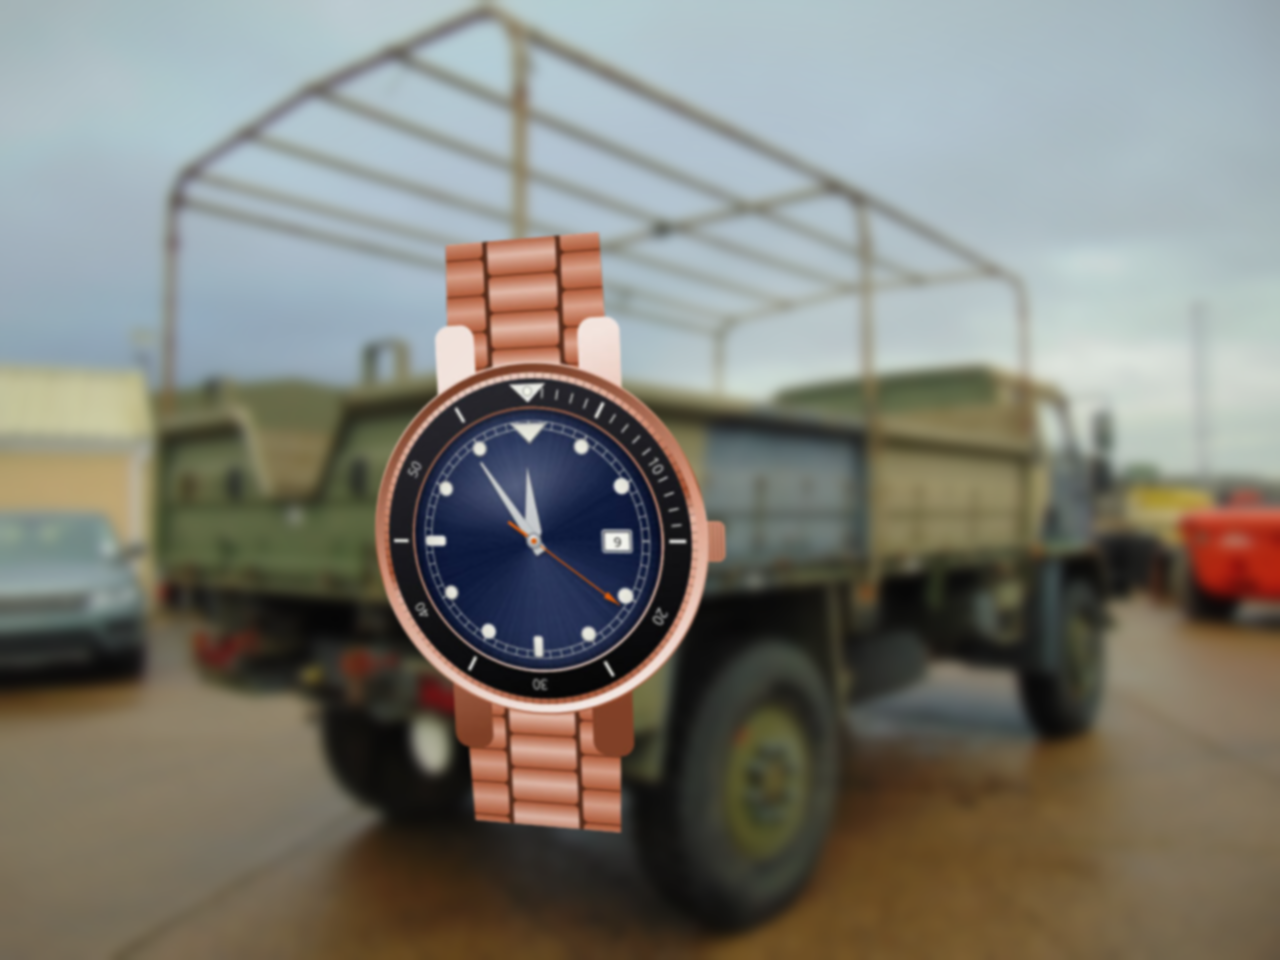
11.54.21
